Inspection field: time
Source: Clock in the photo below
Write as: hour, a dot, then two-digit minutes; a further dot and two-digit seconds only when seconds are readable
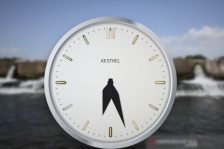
6.27
